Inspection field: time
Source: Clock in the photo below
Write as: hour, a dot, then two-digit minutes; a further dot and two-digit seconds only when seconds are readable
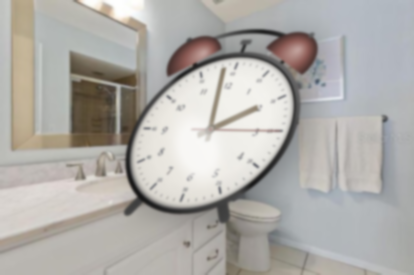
1.58.15
